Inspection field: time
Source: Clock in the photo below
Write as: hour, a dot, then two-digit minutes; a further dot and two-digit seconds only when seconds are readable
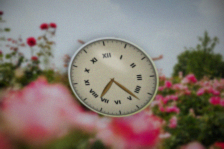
7.23
